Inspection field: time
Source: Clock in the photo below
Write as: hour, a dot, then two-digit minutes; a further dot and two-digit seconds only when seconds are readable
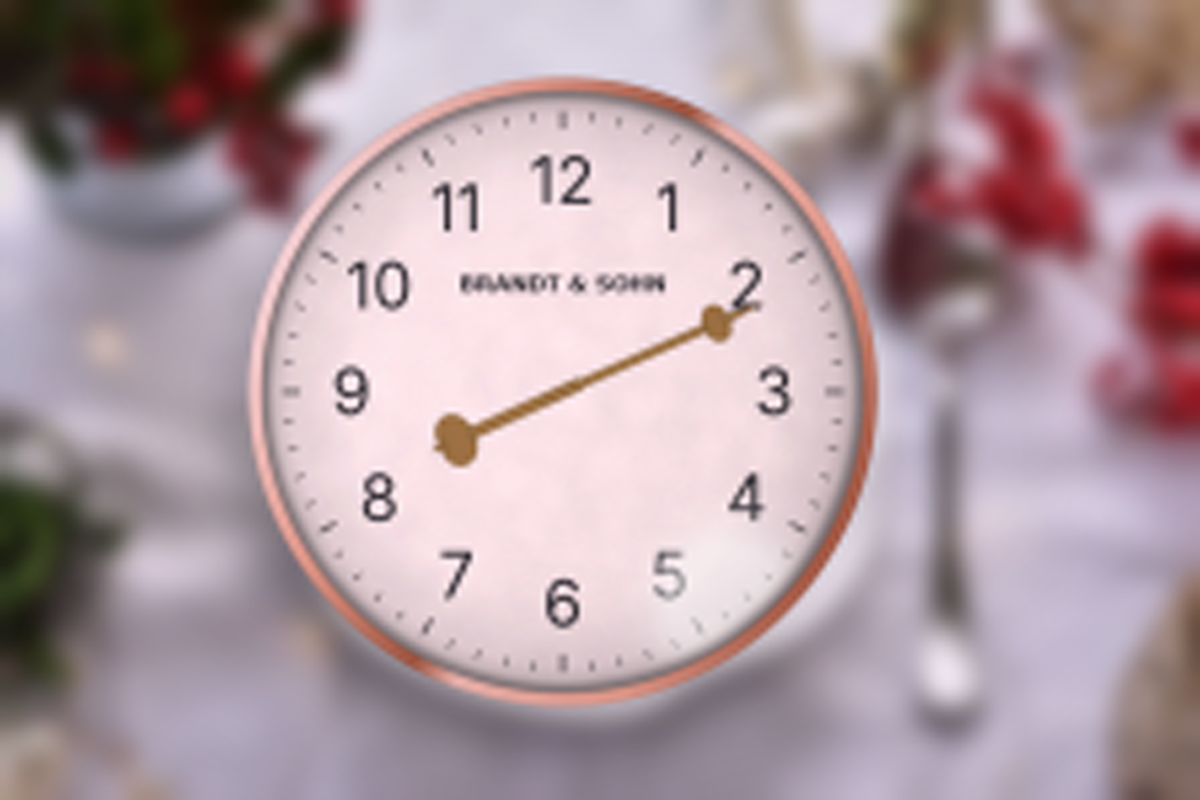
8.11
